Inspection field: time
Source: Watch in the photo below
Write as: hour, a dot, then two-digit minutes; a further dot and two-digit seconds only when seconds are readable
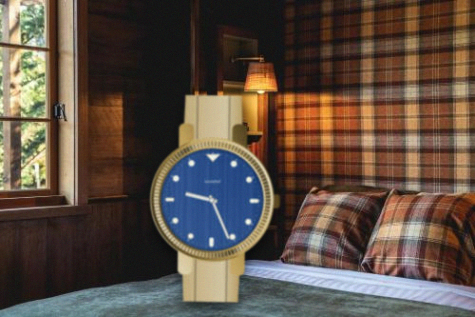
9.26
